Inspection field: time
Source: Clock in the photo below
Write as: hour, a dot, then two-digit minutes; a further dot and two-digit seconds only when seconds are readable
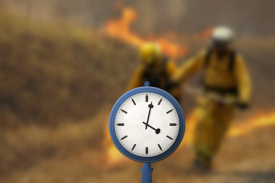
4.02
